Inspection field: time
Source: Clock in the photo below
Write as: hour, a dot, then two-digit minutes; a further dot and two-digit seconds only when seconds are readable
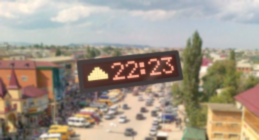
22.23
